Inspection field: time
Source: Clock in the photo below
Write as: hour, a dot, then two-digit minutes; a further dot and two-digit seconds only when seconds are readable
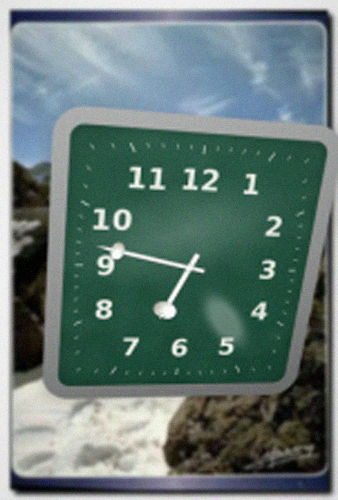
6.47
